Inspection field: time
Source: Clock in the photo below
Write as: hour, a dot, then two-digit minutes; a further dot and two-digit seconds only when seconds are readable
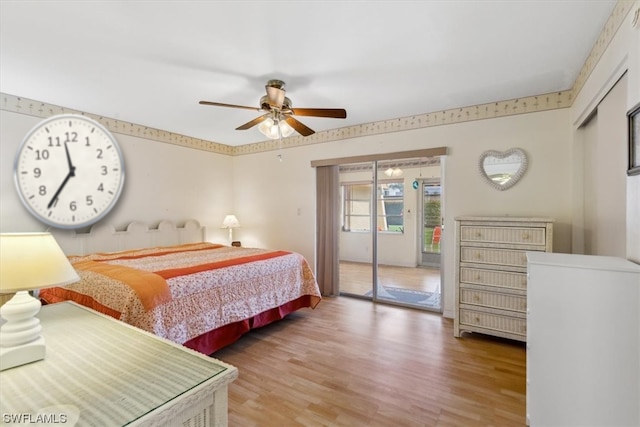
11.36
